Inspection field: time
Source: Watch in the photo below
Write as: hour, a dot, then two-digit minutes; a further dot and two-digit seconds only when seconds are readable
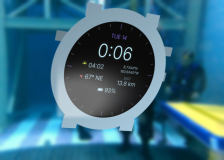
0.06
